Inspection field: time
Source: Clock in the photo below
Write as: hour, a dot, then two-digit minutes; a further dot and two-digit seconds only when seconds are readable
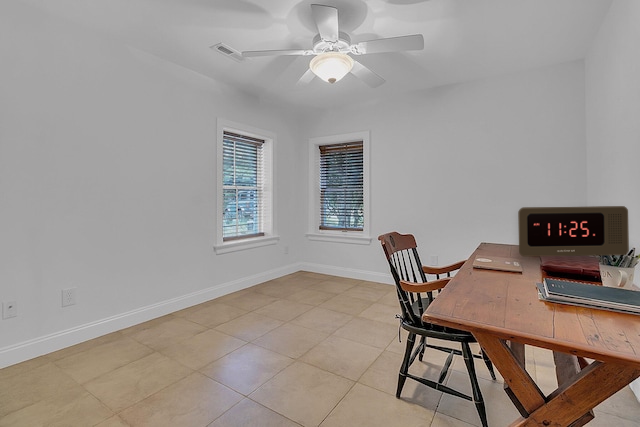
11.25
